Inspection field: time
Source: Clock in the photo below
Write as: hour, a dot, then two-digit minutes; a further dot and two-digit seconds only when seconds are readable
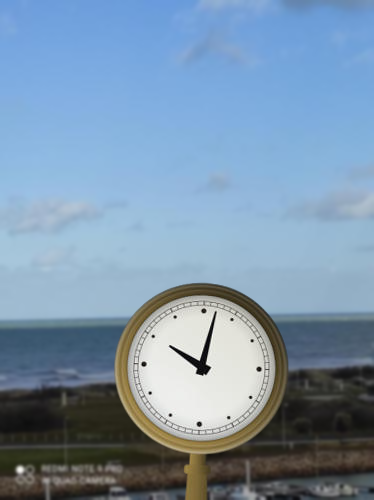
10.02
